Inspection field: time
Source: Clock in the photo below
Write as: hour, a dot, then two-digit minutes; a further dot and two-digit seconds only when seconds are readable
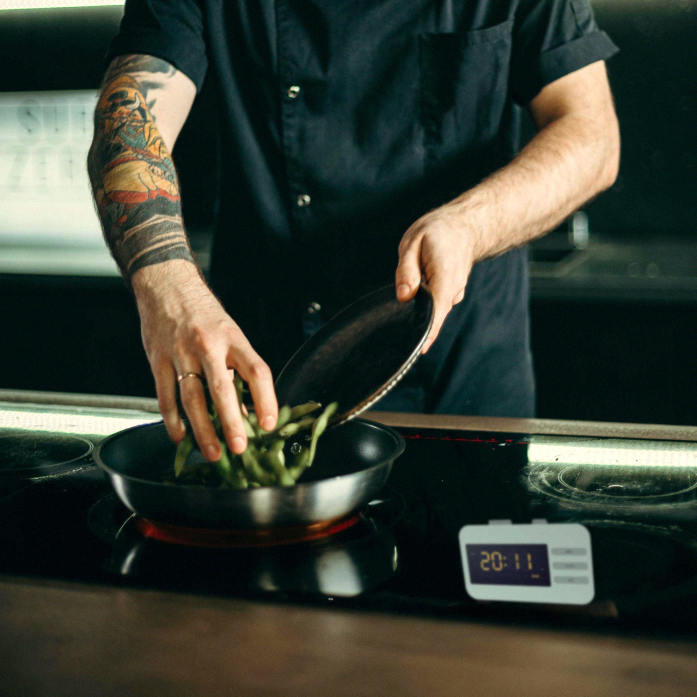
20.11
